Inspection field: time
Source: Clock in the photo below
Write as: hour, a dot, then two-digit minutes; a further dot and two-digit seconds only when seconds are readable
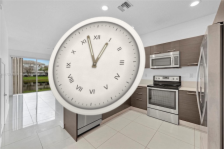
12.57
